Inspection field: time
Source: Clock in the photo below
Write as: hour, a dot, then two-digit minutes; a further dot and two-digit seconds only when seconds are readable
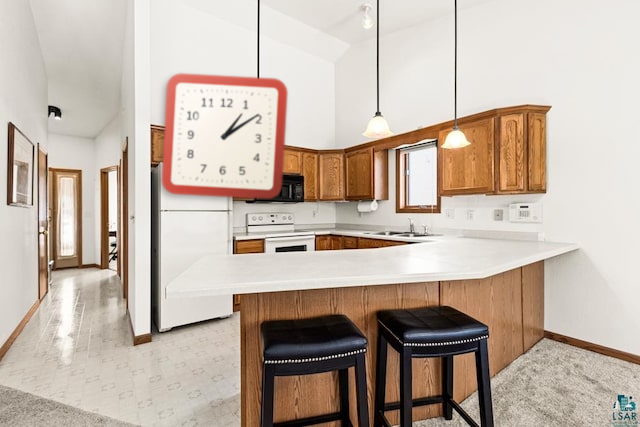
1.09
